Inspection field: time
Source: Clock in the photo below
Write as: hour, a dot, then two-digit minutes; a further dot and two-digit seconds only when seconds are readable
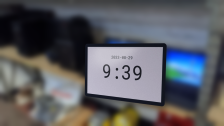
9.39
